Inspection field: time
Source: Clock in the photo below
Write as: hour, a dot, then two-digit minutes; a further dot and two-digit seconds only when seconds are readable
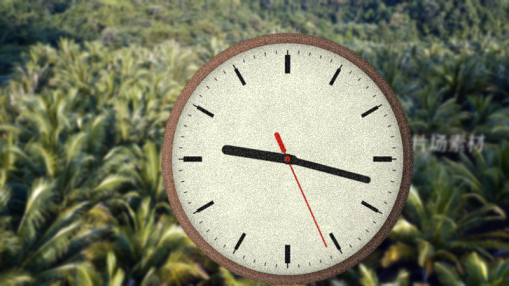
9.17.26
